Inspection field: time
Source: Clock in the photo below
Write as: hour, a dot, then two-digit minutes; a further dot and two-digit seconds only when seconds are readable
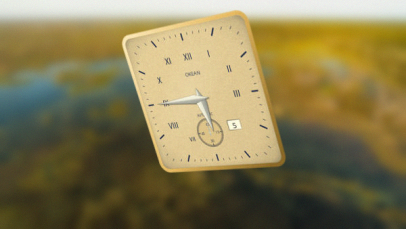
5.45
